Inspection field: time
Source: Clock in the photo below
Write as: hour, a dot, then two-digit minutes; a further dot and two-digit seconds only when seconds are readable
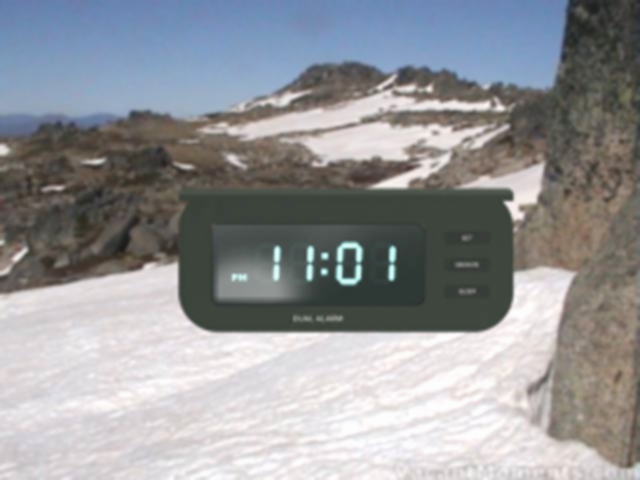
11.01
